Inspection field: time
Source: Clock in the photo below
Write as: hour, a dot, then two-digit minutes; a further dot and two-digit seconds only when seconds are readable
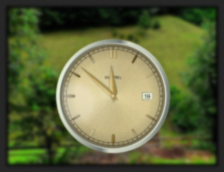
11.52
